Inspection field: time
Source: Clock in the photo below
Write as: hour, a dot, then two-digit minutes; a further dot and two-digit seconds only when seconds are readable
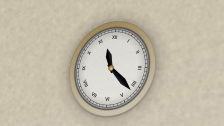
11.22
